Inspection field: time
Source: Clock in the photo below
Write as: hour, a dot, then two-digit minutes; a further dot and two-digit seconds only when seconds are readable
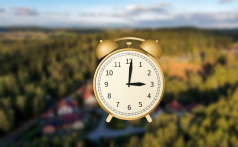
3.01
